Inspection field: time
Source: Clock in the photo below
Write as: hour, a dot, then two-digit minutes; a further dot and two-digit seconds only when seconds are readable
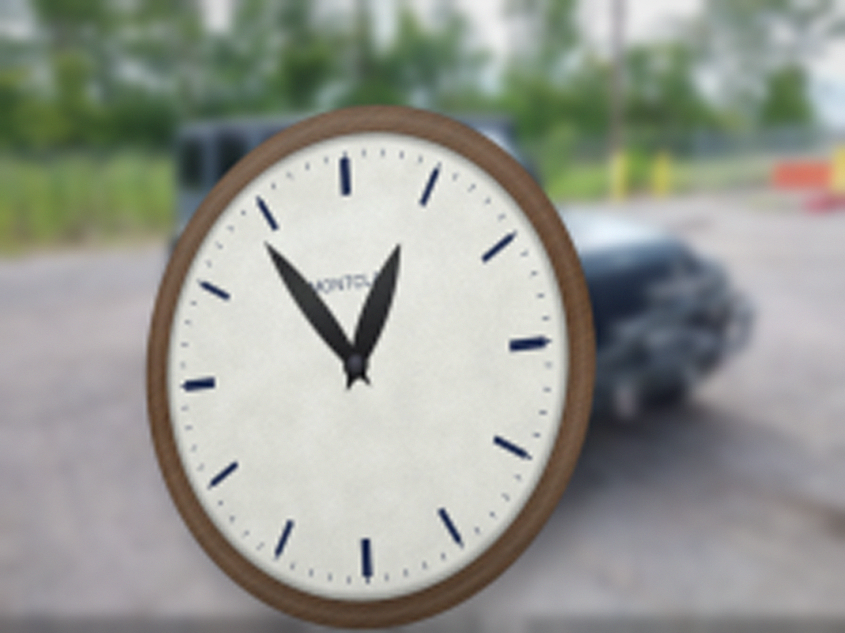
12.54
